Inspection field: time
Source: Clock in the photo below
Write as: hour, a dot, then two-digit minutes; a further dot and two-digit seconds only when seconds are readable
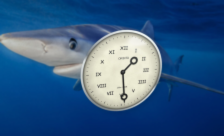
1.29
